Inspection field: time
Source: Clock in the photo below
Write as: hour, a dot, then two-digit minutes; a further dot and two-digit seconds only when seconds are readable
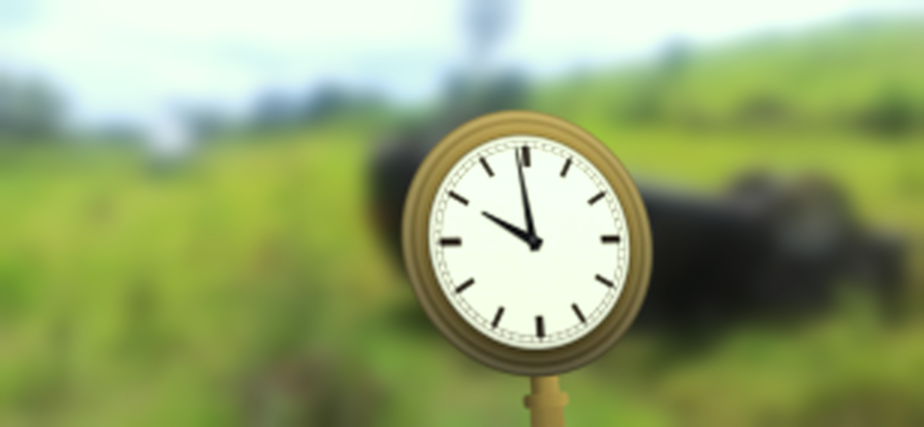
9.59
